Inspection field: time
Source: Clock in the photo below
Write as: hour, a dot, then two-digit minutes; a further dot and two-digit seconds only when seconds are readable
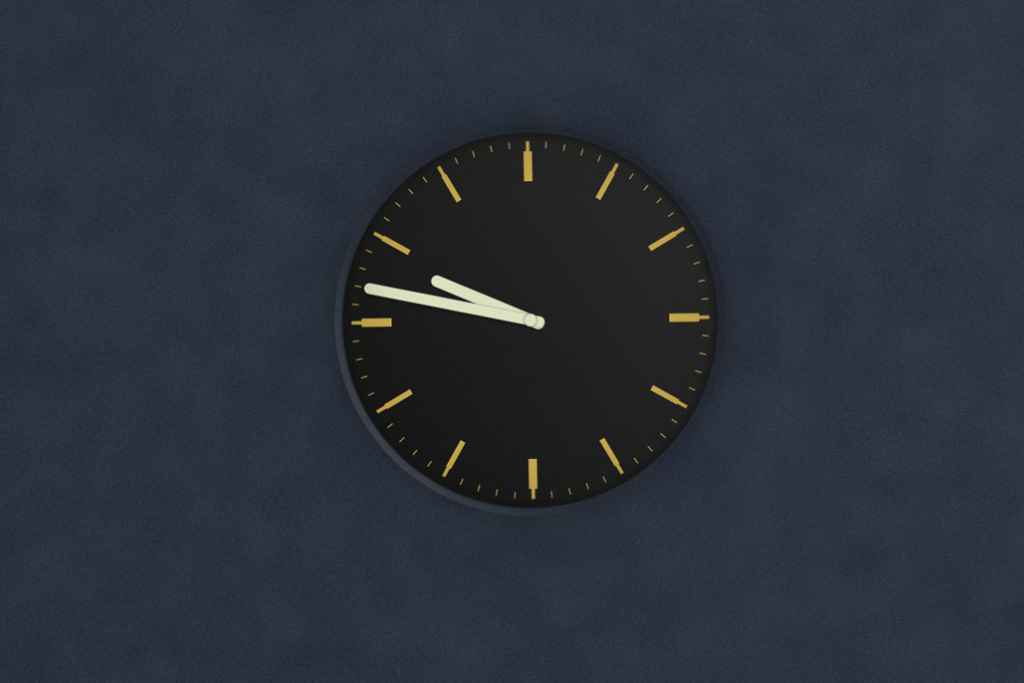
9.47
